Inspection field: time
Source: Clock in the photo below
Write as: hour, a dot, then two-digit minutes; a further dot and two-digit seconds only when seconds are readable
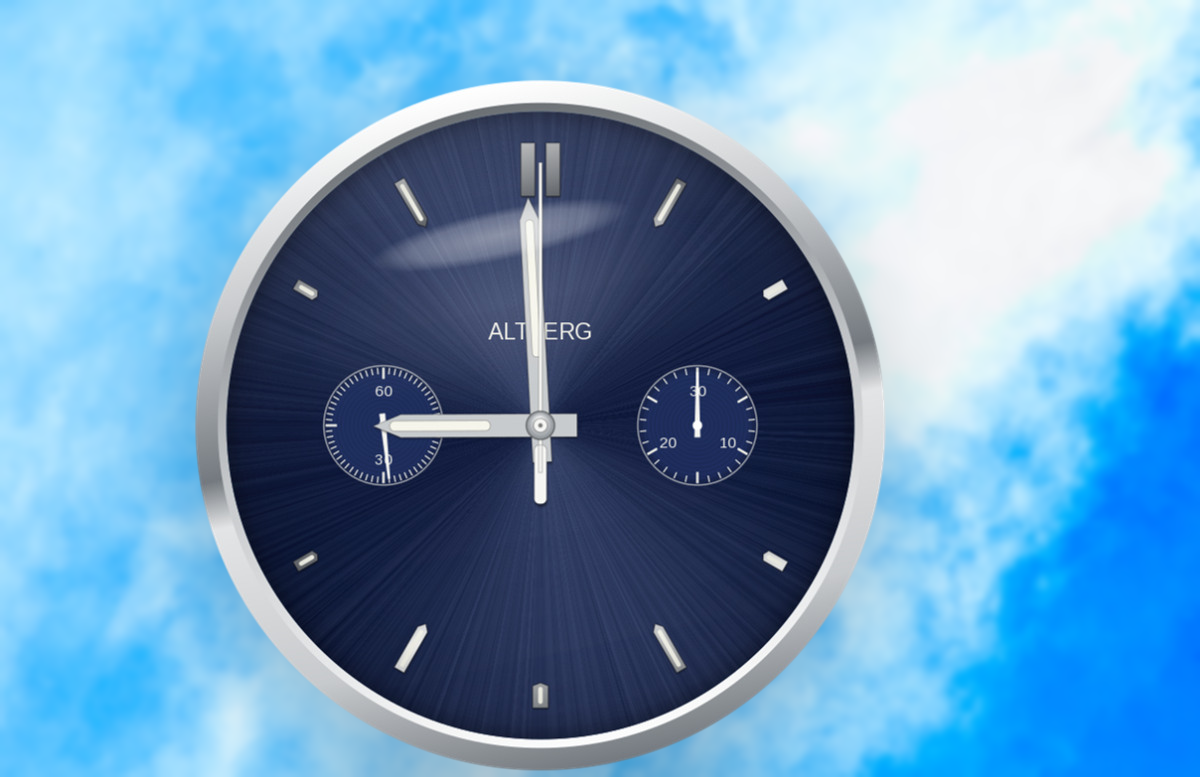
8.59.29
